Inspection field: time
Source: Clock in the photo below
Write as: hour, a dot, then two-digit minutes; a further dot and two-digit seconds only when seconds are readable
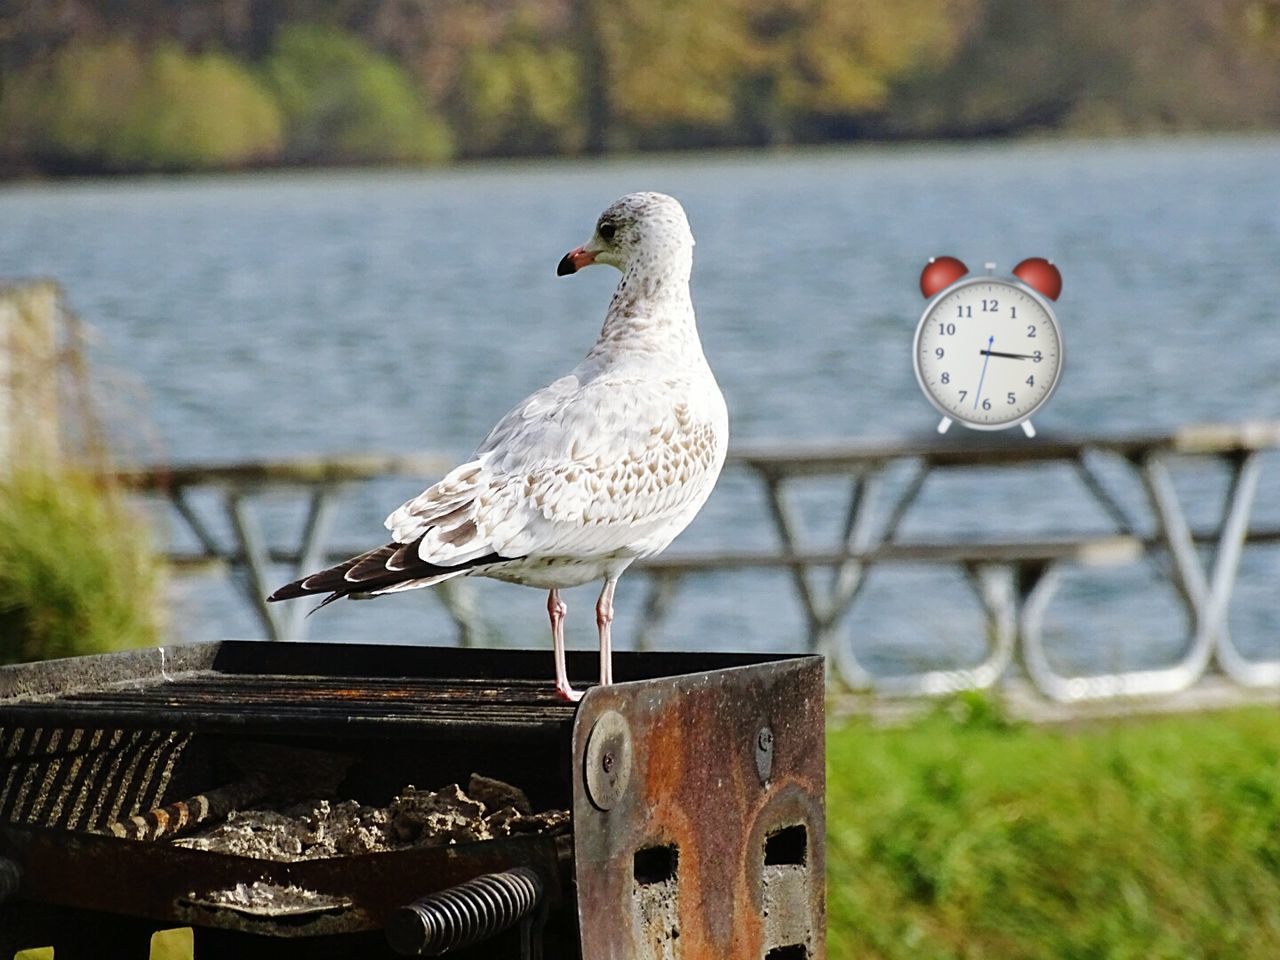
3.15.32
